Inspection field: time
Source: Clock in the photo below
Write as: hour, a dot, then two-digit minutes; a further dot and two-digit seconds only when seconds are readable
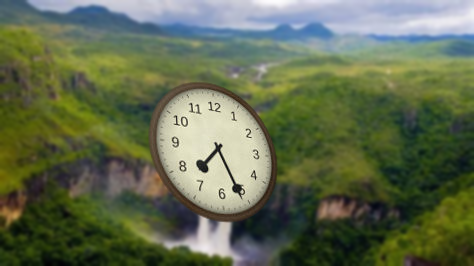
7.26
